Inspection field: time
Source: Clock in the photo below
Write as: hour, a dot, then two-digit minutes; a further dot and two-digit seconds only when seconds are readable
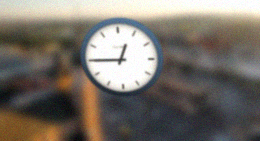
12.45
